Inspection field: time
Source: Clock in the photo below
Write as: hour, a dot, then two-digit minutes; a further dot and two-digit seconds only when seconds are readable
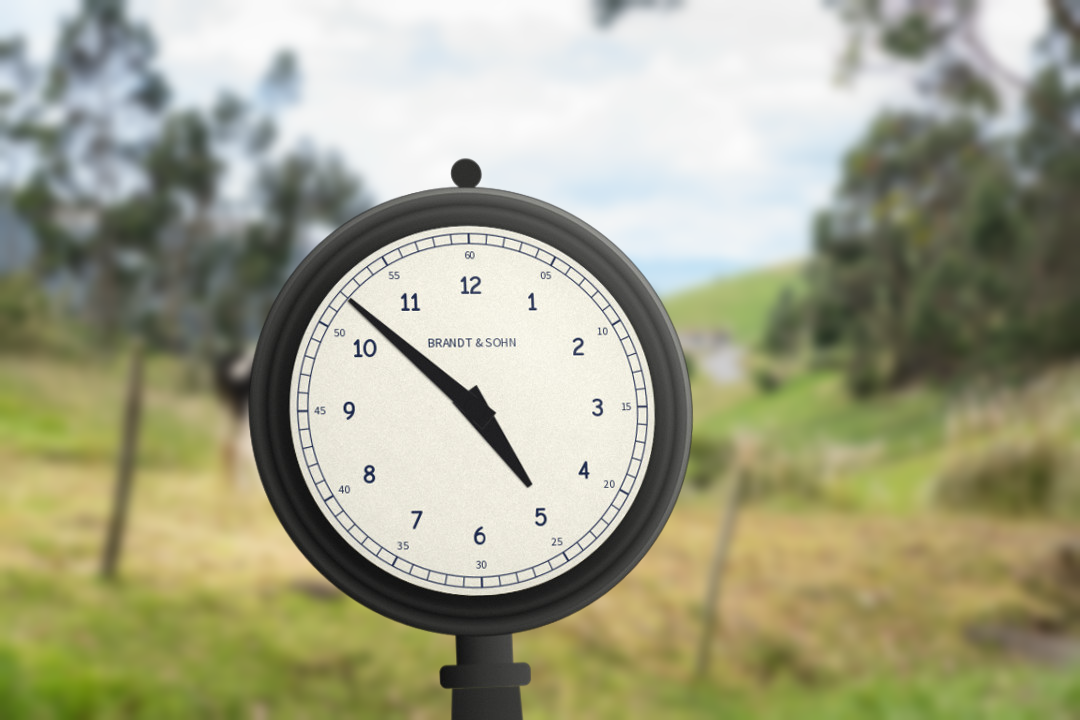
4.52
